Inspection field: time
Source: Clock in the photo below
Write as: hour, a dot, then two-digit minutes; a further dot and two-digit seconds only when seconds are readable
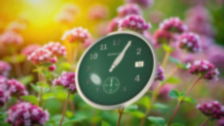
1.05
